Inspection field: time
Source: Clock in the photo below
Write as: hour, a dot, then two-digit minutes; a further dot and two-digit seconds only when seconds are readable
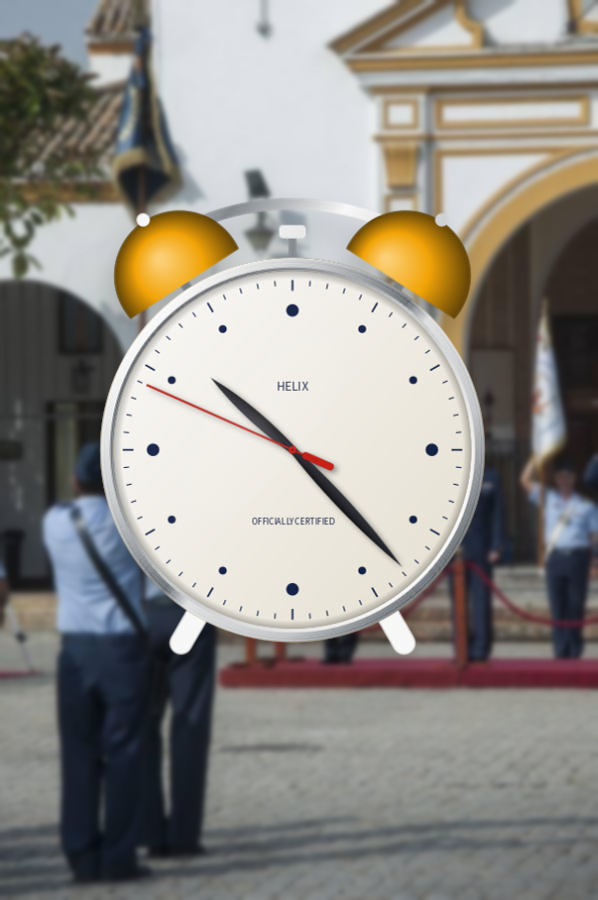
10.22.49
